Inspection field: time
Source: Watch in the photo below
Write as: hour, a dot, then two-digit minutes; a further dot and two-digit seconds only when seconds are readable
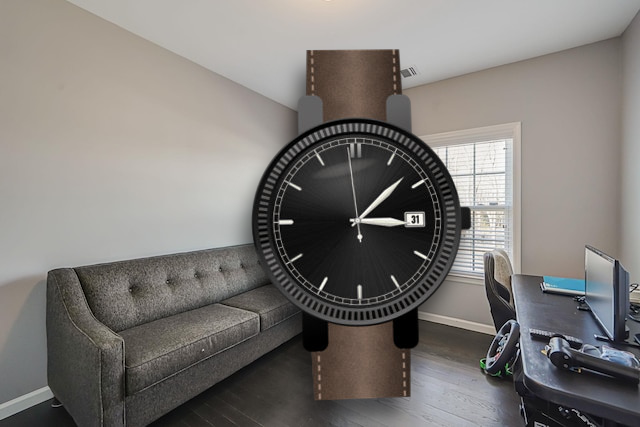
3.07.59
